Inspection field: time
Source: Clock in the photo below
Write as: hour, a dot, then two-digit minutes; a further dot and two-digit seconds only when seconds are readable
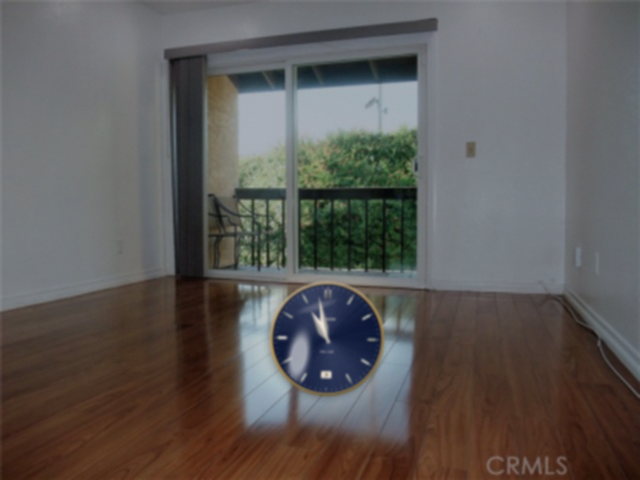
10.58
